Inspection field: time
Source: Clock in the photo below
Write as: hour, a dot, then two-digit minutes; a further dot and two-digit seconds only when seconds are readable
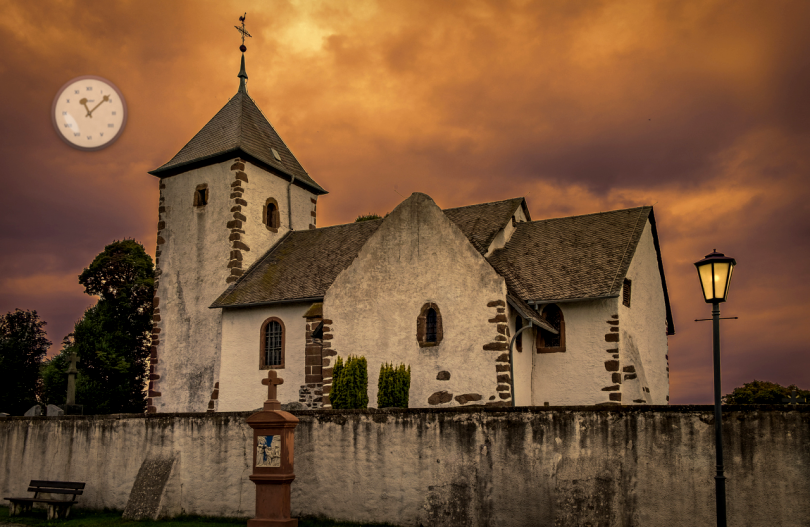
11.08
